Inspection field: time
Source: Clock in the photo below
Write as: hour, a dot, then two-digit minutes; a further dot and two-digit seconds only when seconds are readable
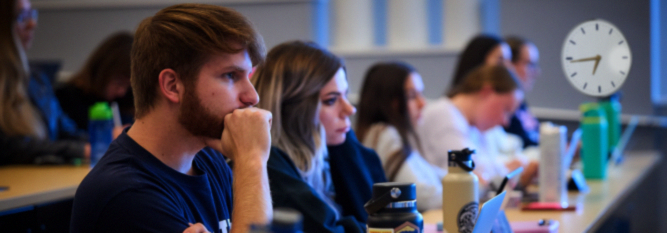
6.44
